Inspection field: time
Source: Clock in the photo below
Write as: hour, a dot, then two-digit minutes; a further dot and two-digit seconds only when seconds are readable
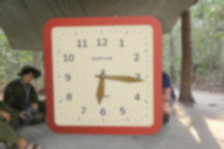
6.16
